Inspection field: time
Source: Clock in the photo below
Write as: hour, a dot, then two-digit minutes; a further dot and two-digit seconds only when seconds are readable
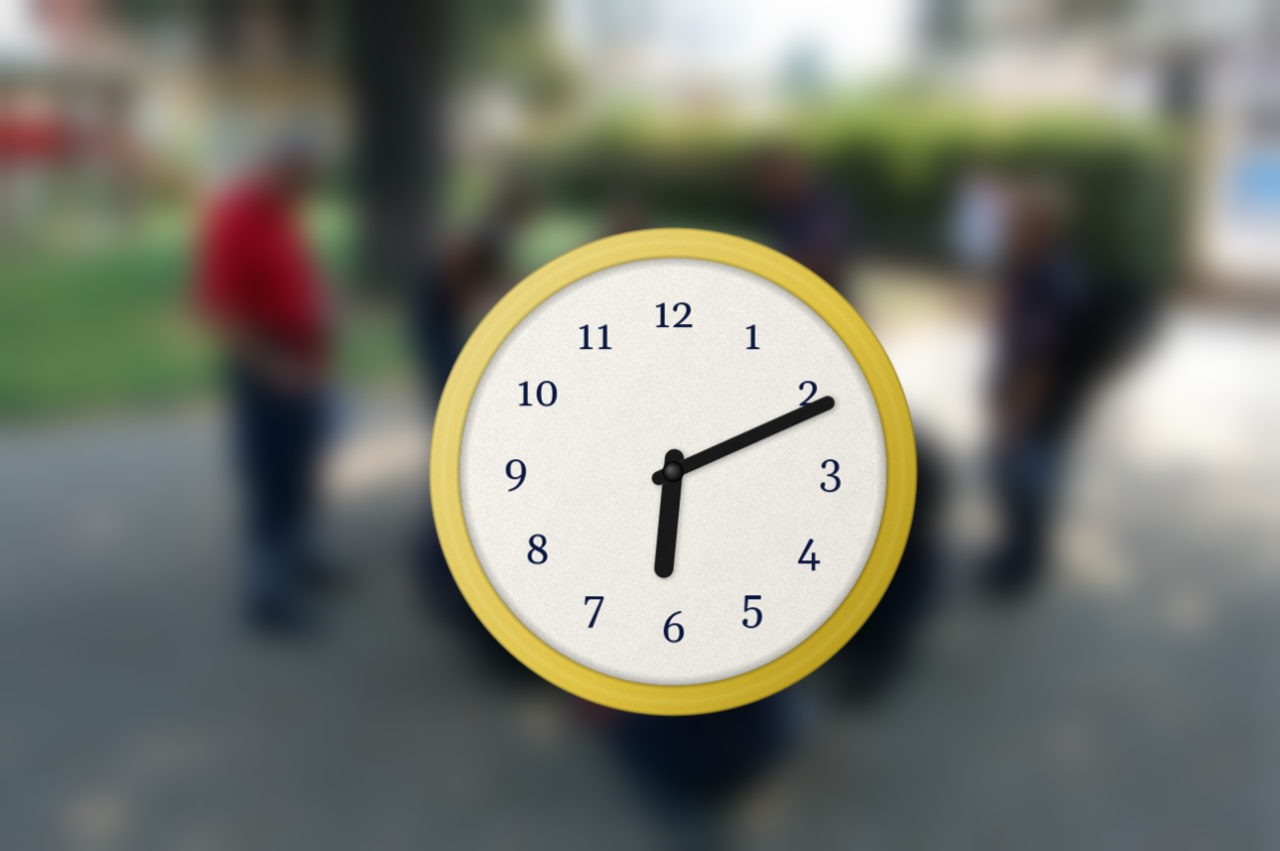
6.11
